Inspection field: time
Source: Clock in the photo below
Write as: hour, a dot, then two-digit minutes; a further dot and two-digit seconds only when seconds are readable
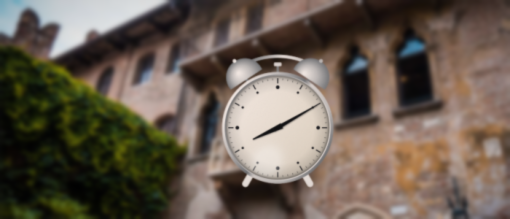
8.10
